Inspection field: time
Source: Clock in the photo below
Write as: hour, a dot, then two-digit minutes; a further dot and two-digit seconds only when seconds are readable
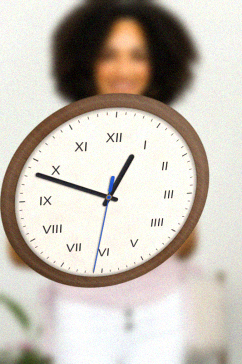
12.48.31
